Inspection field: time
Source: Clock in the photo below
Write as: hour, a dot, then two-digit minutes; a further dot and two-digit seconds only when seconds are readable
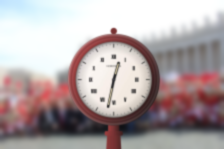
12.32
